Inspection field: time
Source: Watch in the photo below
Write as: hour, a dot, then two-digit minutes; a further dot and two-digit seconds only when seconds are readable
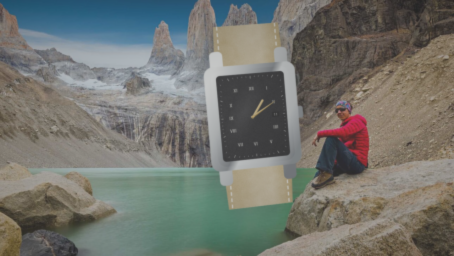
1.10
